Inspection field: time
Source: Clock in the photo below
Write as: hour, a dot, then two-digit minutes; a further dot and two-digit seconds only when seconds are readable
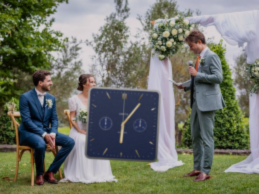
6.06
